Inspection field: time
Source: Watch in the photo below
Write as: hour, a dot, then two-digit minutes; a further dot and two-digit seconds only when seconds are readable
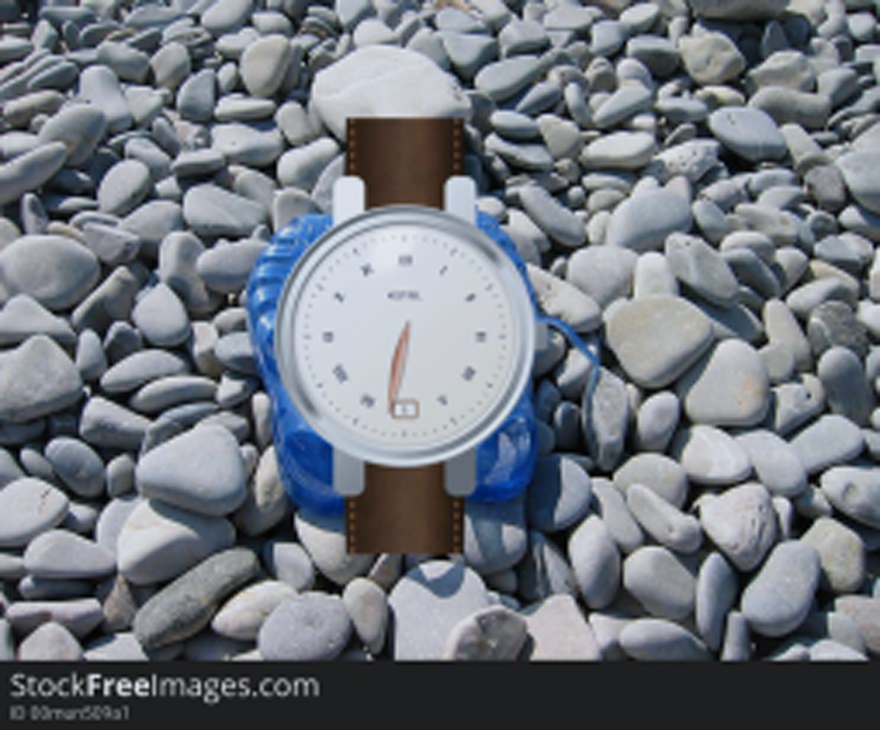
6.32
